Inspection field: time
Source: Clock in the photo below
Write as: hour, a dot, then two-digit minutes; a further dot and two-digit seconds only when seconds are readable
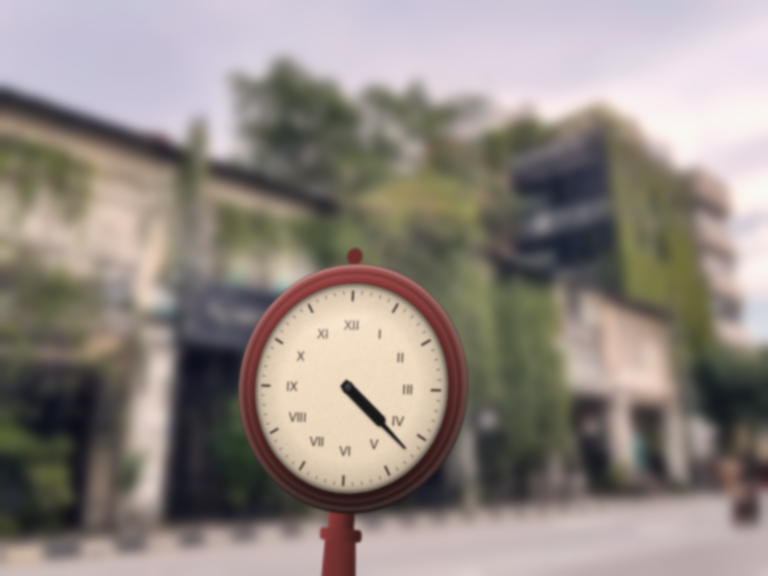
4.22
